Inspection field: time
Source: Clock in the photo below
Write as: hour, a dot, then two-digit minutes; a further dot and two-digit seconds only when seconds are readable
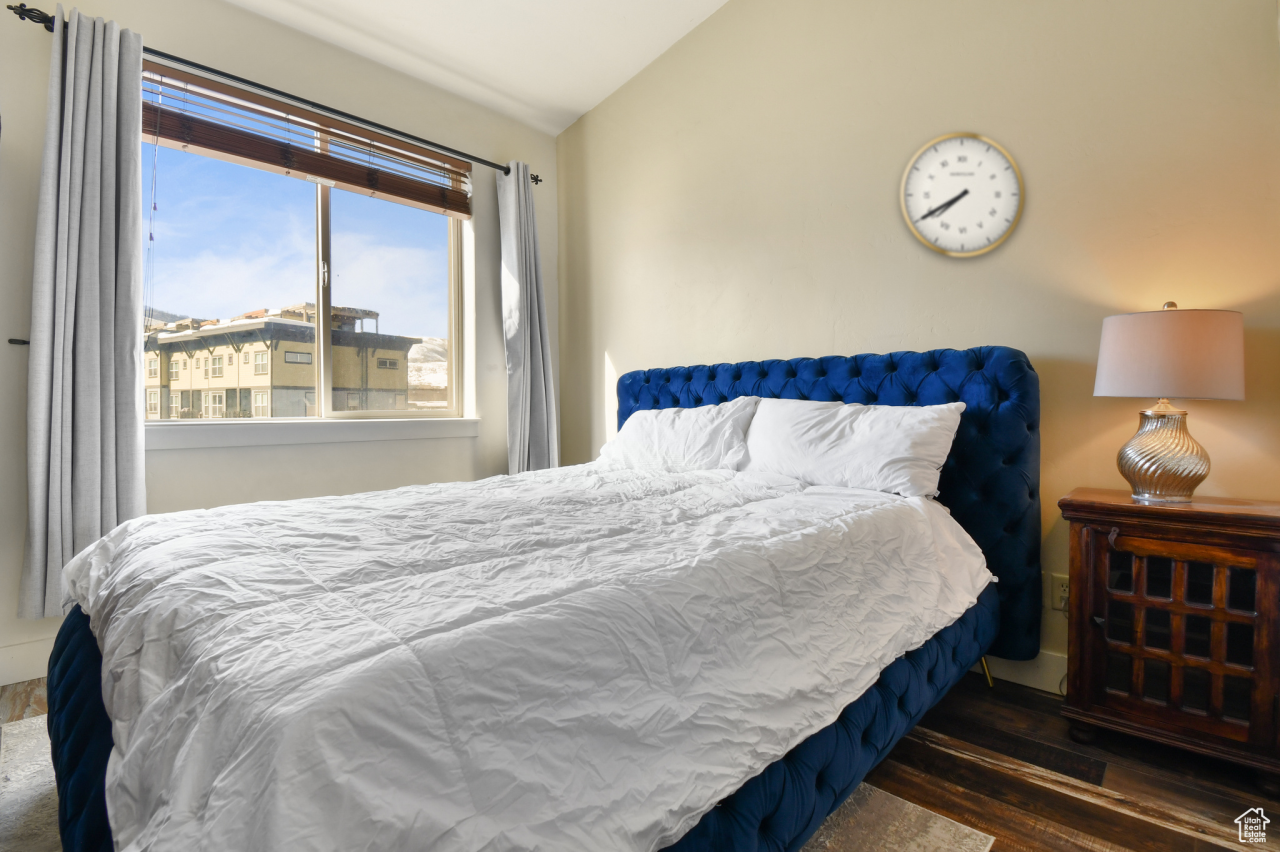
7.40
